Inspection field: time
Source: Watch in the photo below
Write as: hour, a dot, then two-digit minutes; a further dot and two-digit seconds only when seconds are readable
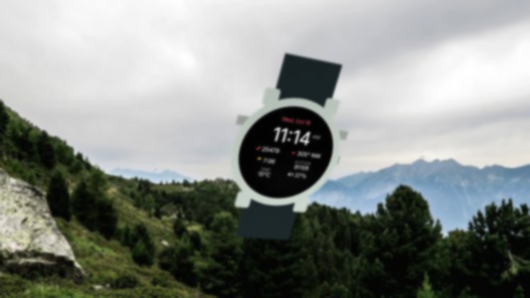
11.14
